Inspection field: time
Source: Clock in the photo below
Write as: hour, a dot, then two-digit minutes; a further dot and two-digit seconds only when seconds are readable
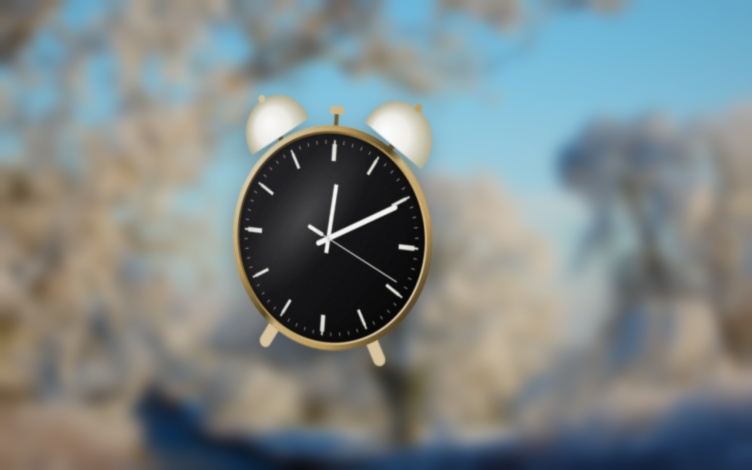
12.10.19
